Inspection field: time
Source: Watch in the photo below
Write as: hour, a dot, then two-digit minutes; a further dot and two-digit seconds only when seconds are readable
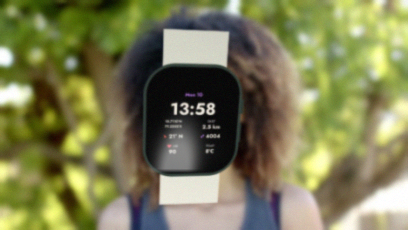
13.58
